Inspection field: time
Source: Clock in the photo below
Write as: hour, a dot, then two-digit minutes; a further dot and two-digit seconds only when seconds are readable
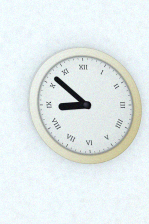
8.52
